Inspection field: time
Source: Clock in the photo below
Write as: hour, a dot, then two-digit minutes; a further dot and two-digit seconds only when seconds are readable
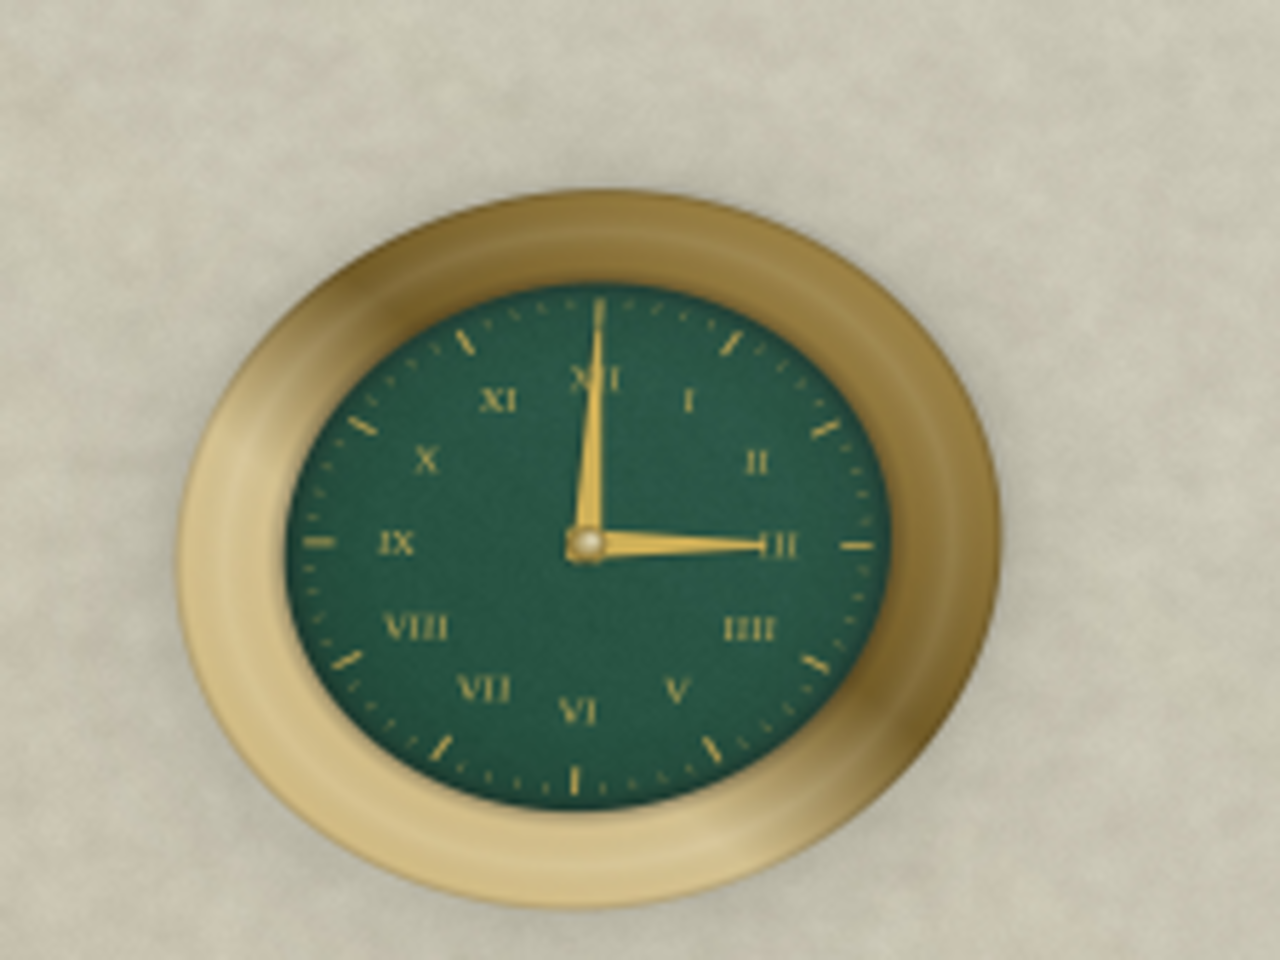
3.00
